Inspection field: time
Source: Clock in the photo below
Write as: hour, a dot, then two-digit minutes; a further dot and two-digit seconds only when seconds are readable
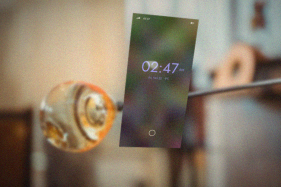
2.47
